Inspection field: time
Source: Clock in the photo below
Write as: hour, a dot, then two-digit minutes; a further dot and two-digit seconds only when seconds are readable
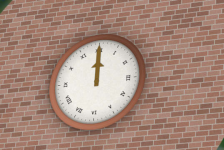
12.00
